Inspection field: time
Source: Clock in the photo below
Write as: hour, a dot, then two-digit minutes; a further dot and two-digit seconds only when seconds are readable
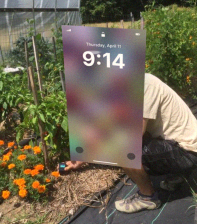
9.14
